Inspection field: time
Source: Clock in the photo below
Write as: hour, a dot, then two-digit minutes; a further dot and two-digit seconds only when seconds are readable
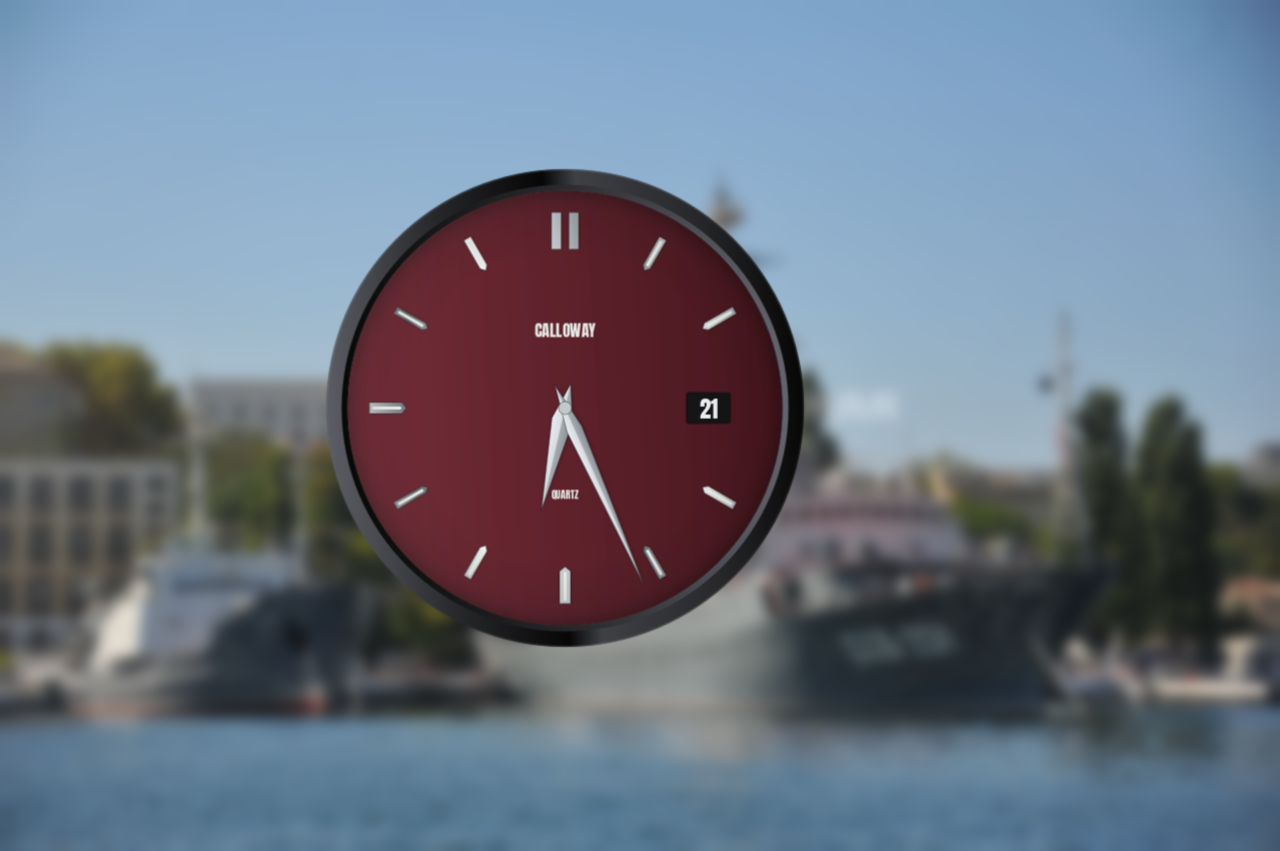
6.26
